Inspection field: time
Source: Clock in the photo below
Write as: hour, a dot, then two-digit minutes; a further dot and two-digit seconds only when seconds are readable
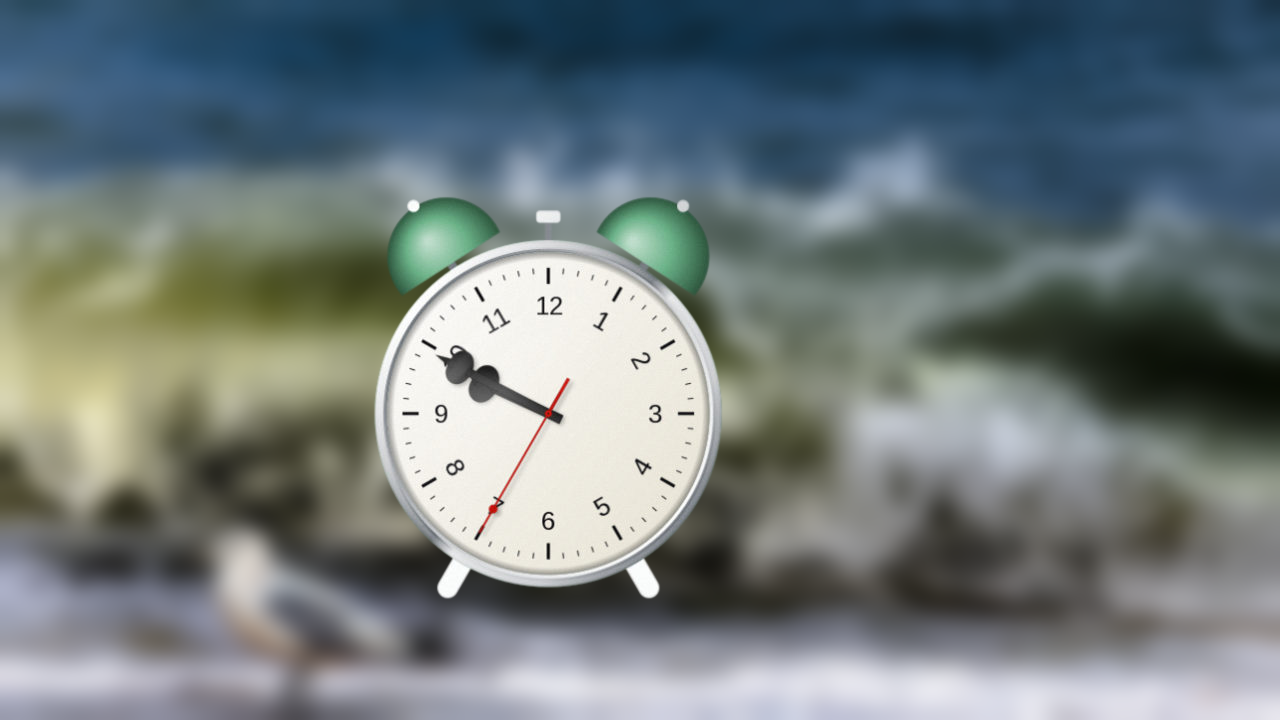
9.49.35
